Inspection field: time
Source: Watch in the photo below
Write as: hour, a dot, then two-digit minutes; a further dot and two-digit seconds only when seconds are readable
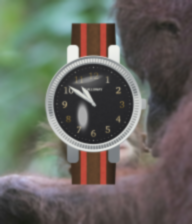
10.51
